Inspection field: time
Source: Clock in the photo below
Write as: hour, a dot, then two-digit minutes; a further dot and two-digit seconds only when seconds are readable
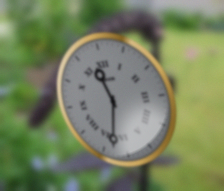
11.33
